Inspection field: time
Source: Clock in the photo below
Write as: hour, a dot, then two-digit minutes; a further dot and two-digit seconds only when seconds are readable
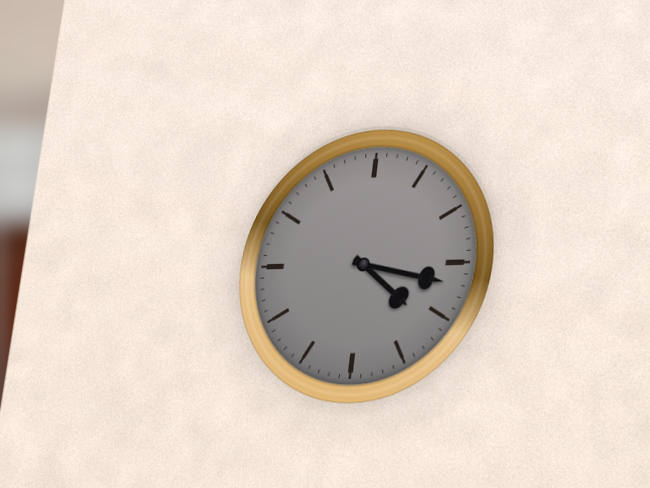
4.17
